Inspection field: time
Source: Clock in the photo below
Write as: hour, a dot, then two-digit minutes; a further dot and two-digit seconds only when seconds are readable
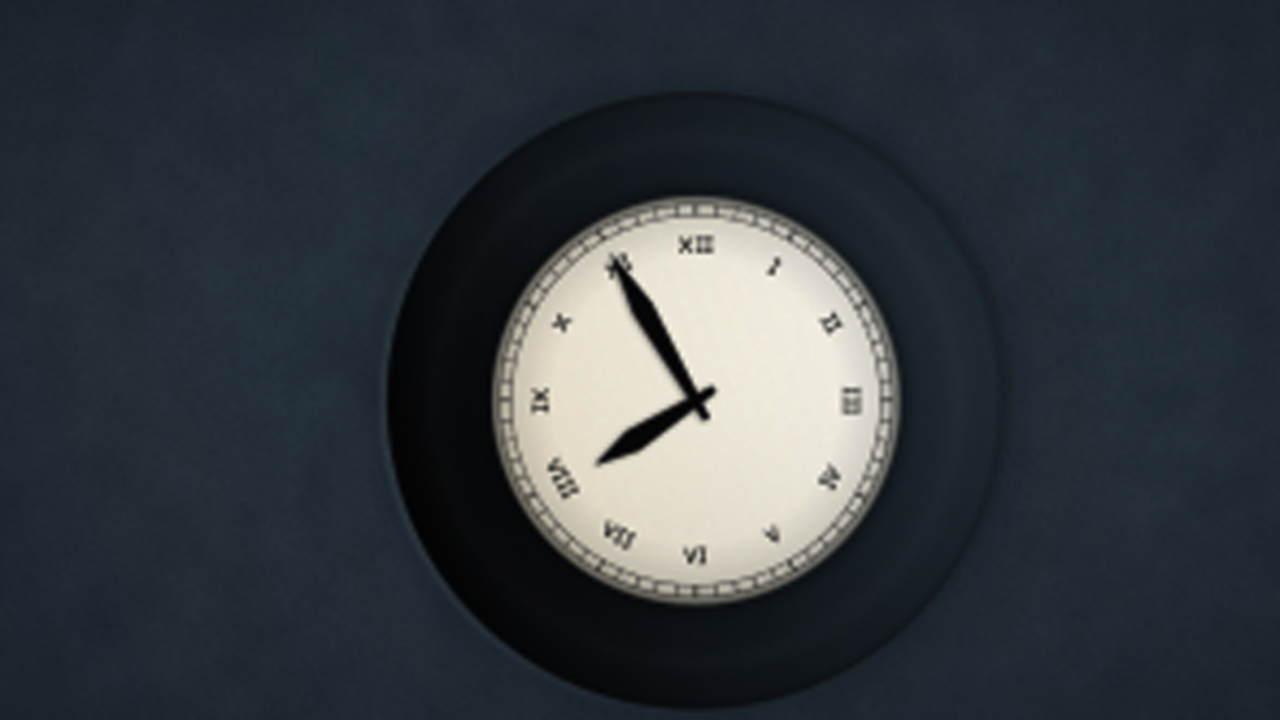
7.55
